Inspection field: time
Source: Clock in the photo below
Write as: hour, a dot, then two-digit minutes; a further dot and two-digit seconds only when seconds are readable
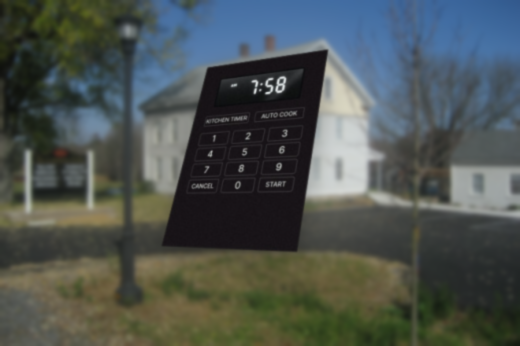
7.58
